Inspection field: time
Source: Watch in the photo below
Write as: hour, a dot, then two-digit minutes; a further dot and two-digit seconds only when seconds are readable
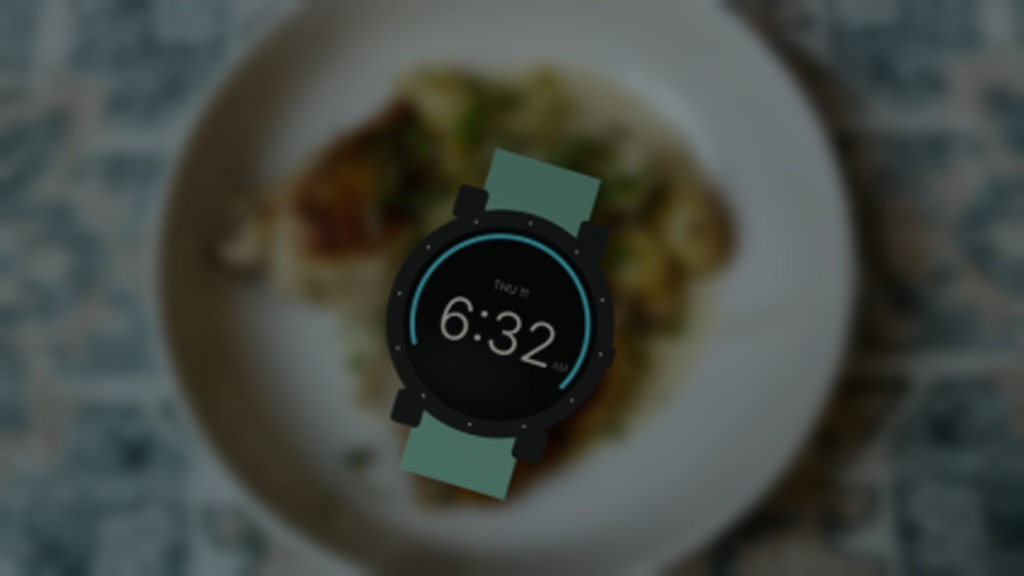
6.32
